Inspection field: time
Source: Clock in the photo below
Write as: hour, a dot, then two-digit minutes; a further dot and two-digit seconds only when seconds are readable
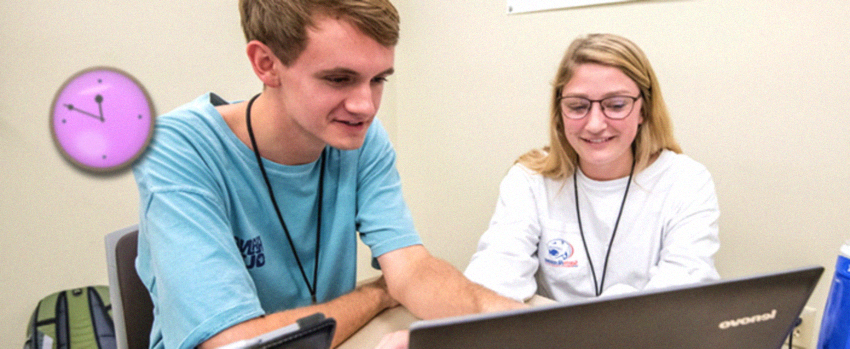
11.49
